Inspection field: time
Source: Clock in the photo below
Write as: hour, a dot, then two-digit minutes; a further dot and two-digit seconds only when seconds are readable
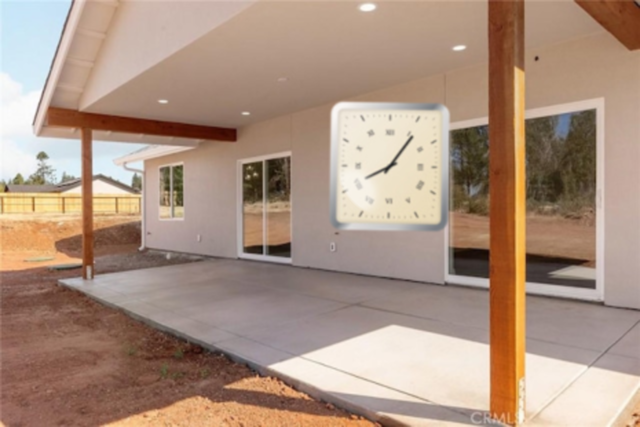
8.06
